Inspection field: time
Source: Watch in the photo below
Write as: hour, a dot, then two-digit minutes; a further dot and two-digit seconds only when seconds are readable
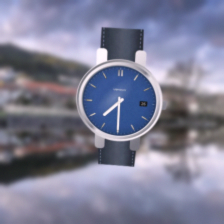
7.30
